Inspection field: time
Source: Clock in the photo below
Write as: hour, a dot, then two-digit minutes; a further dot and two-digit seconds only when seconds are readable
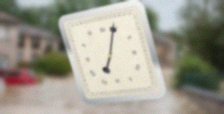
7.04
